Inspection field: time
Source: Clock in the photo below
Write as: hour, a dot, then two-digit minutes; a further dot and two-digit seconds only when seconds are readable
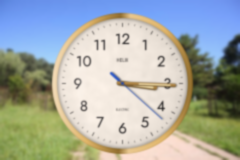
3.15.22
